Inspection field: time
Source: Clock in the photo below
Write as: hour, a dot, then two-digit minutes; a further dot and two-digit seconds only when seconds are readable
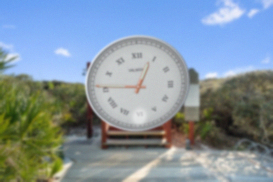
12.46
